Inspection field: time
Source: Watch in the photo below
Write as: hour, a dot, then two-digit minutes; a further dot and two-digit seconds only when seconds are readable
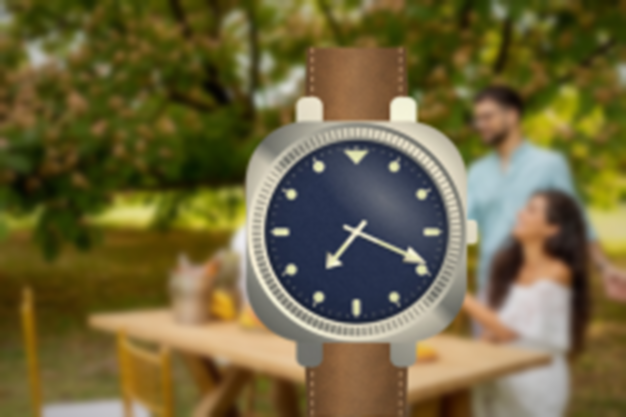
7.19
